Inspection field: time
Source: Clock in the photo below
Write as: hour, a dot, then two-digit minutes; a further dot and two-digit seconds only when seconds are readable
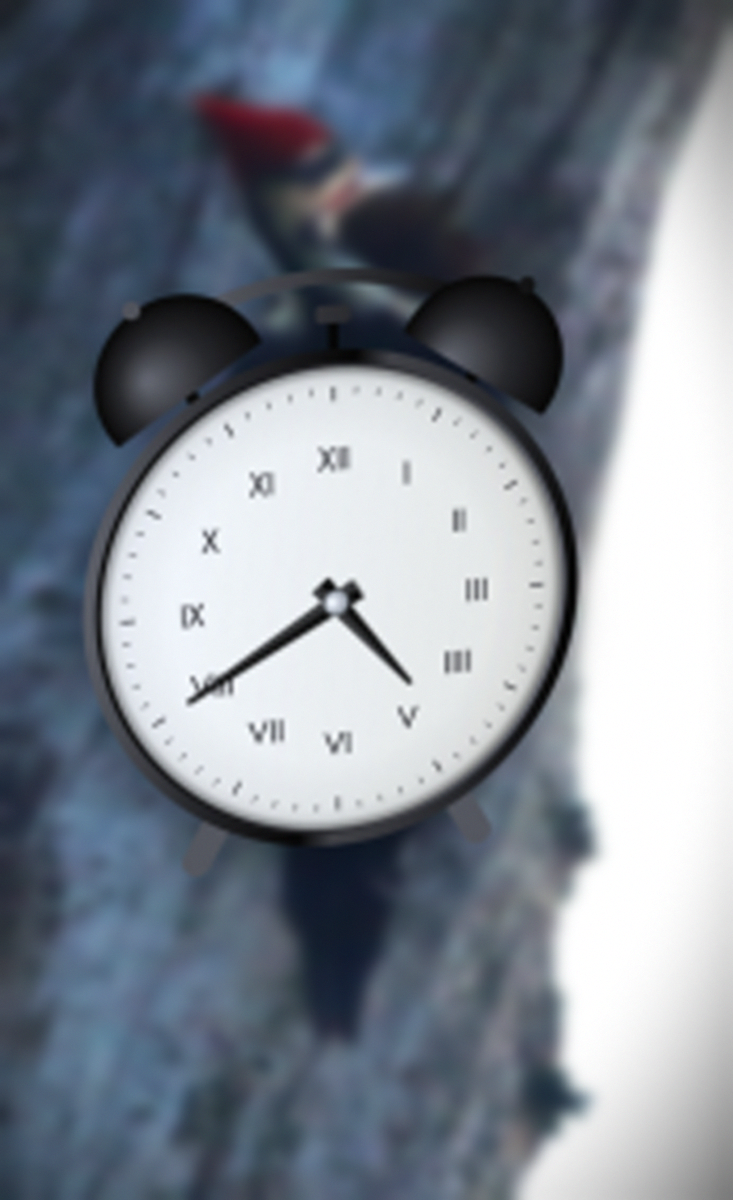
4.40
